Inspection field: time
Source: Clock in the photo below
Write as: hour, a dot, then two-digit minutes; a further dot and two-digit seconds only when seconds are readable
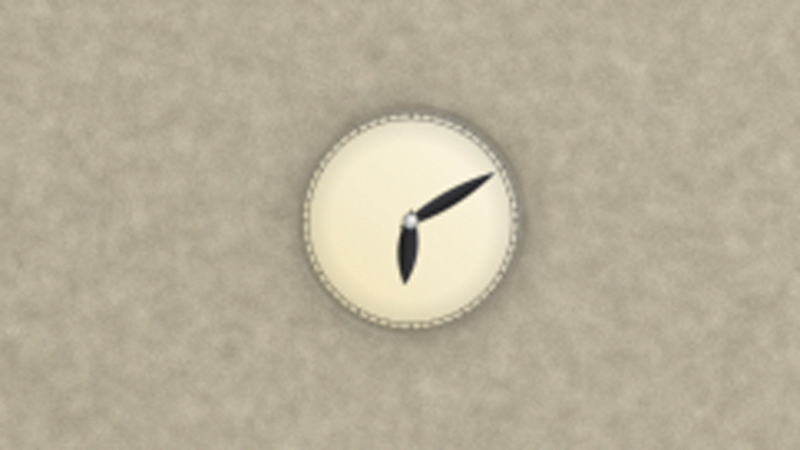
6.10
